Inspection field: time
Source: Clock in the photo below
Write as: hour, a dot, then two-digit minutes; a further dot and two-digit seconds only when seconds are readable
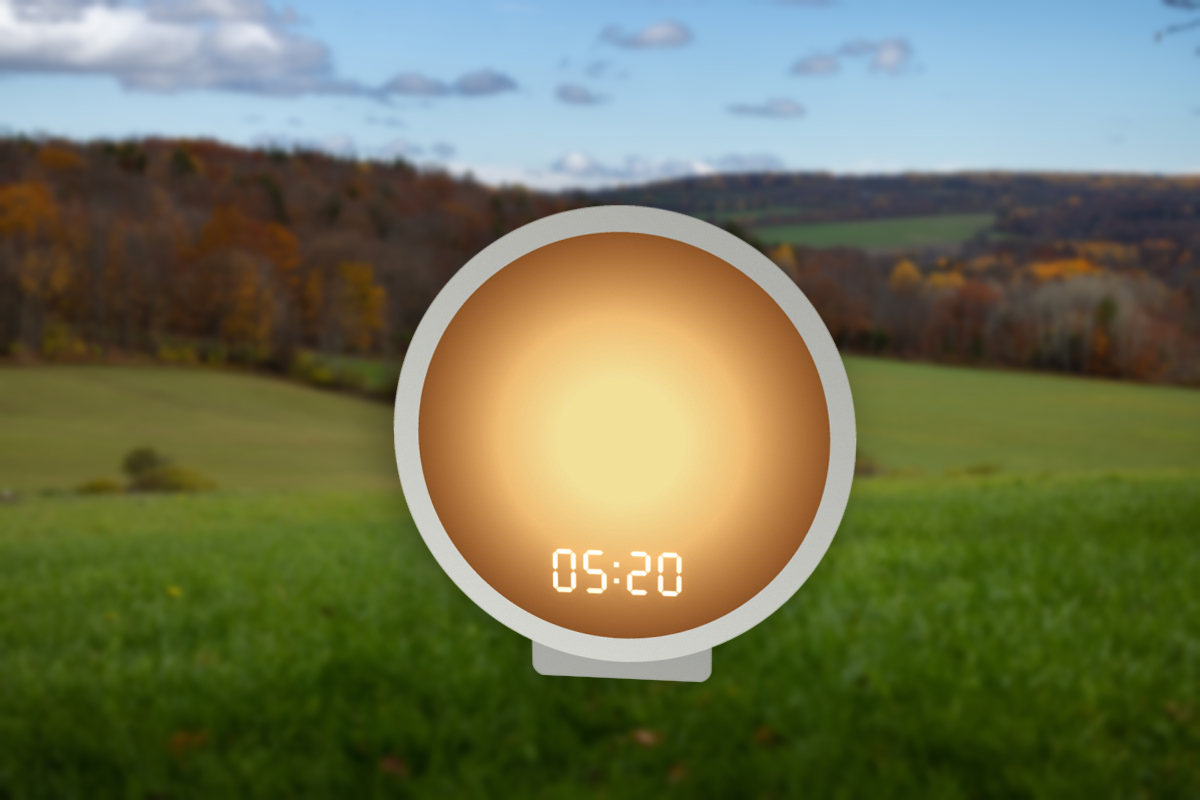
5.20
